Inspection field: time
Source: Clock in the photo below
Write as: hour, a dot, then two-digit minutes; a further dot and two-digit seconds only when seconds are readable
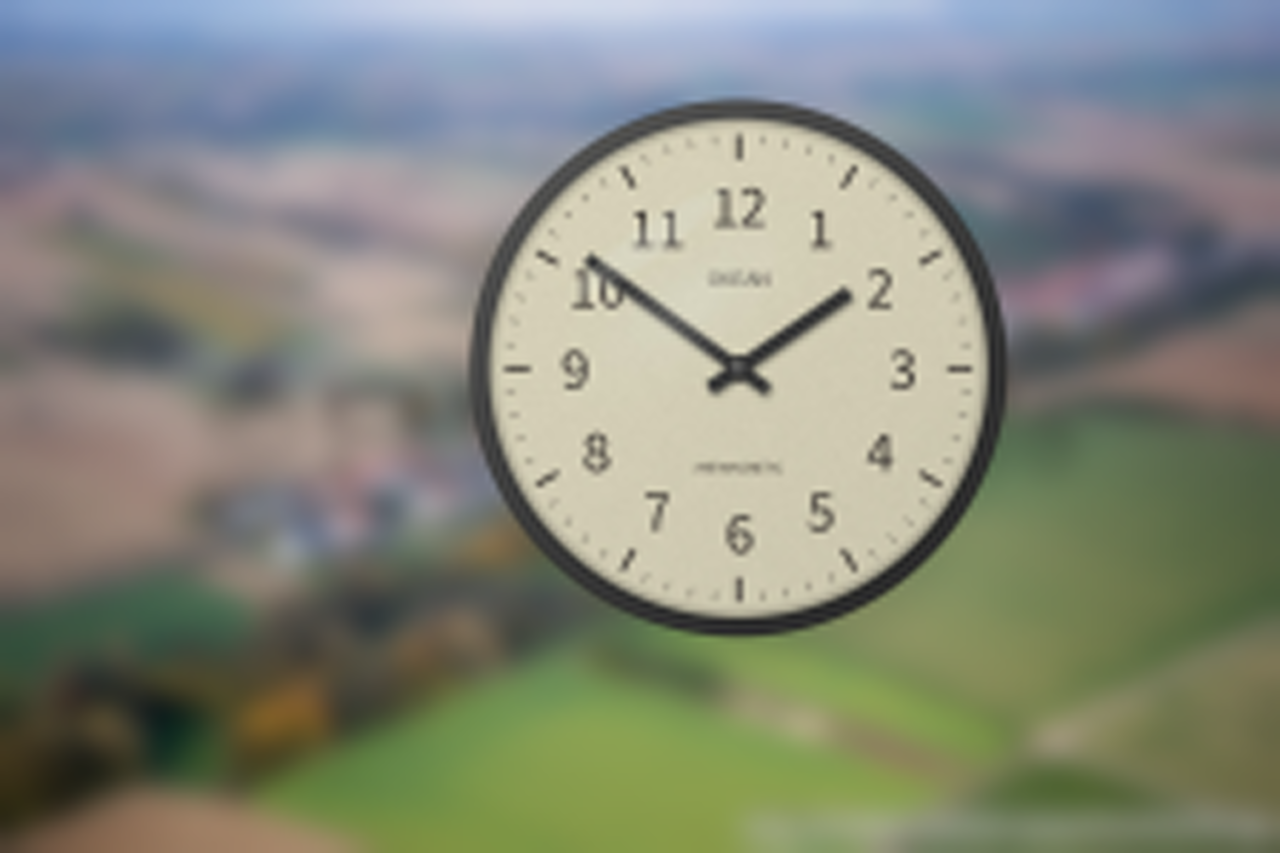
1.51
